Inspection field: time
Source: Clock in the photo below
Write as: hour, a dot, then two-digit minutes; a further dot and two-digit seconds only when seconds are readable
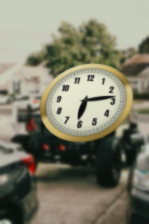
6.13
